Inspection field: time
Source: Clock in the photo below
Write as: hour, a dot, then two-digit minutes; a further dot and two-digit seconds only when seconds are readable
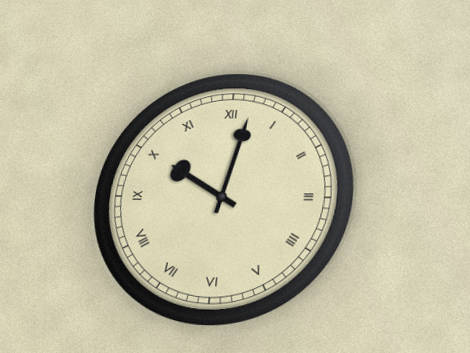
10.02
